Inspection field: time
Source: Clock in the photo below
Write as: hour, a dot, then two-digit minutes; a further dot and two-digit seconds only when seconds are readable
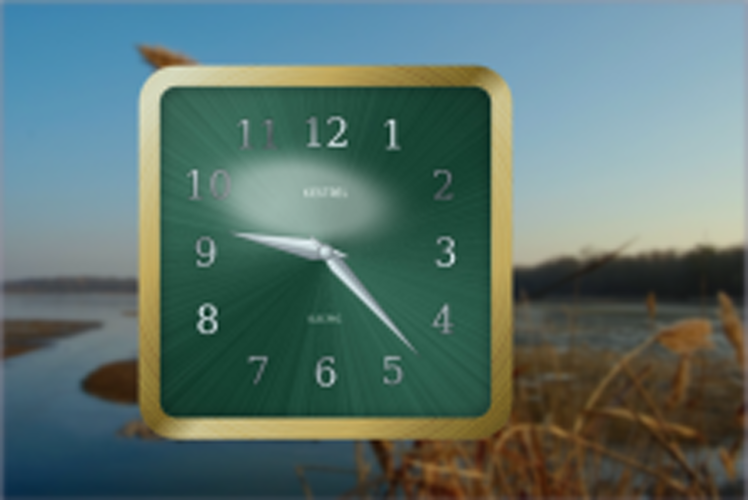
9.23
